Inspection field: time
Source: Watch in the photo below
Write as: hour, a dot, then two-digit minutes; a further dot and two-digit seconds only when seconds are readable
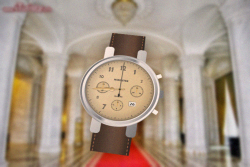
8.44
